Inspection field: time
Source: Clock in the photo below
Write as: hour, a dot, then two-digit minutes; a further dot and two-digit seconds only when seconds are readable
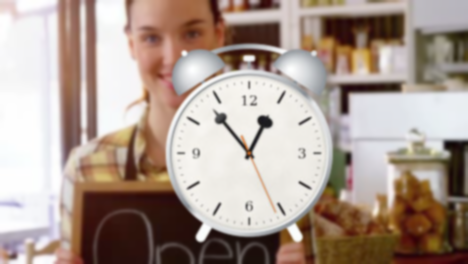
12.53.26
